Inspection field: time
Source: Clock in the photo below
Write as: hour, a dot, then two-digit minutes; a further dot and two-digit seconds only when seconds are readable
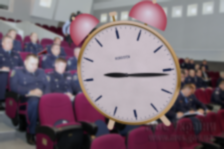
9.16
